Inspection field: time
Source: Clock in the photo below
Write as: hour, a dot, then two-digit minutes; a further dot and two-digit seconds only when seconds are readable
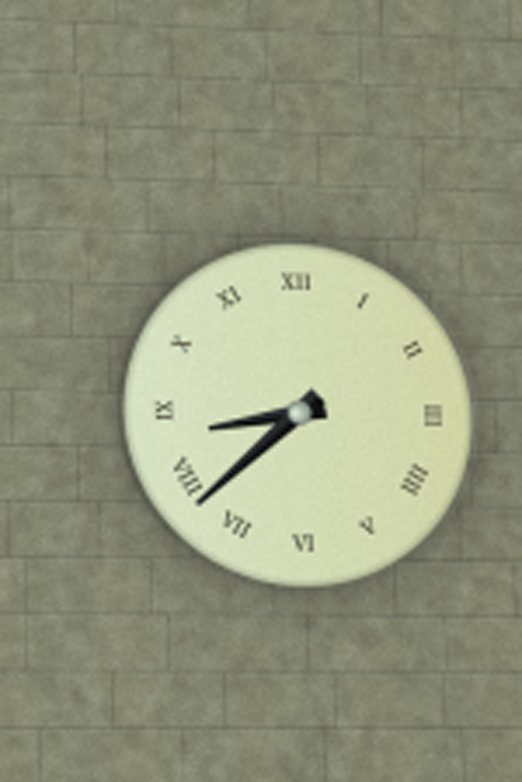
8.38
